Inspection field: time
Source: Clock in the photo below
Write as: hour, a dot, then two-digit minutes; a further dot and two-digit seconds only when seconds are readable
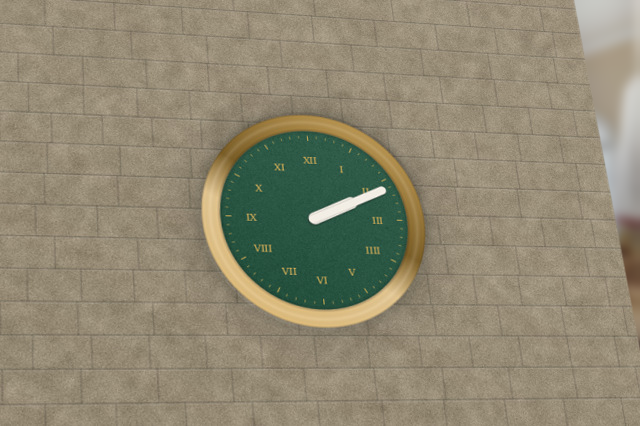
2.11
